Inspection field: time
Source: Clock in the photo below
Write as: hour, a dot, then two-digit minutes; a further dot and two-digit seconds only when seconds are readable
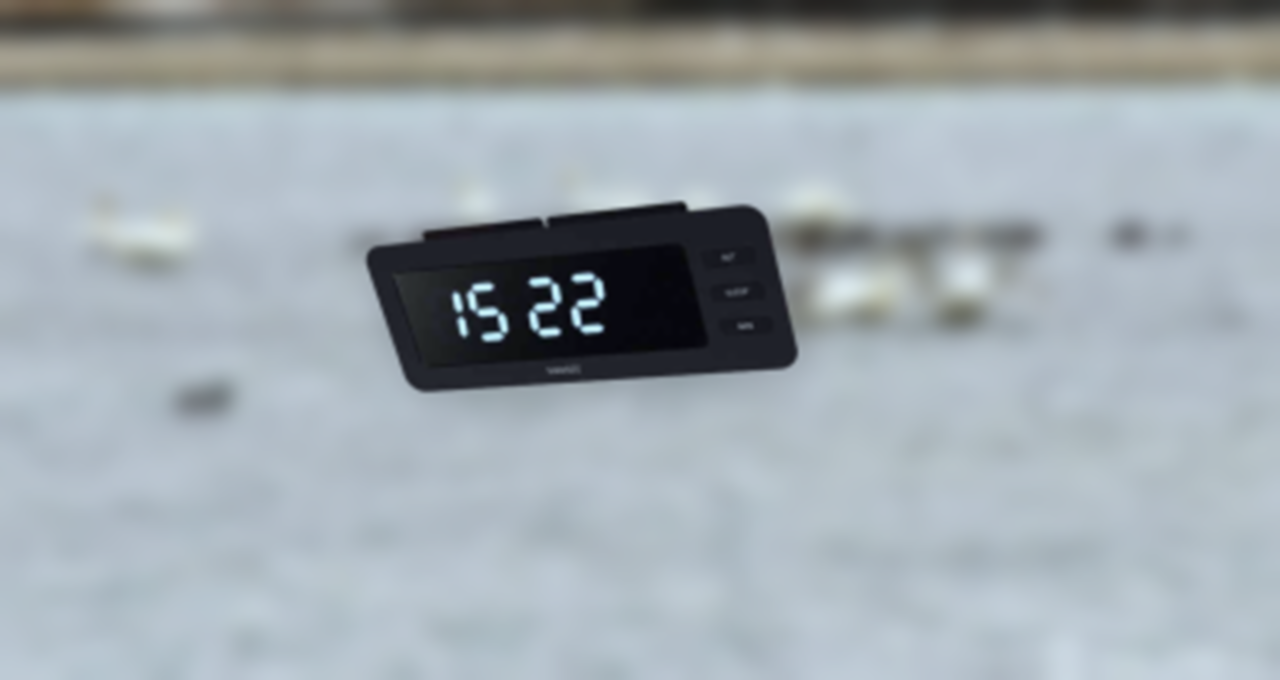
15.22
